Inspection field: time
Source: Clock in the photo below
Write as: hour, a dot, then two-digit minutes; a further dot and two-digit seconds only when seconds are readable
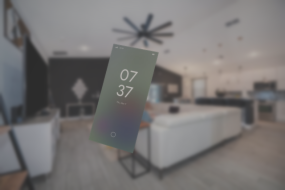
7.37
